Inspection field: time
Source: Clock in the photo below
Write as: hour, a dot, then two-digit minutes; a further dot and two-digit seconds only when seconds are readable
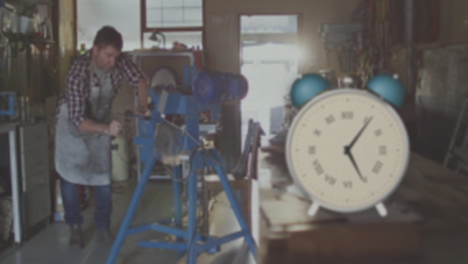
5.06
